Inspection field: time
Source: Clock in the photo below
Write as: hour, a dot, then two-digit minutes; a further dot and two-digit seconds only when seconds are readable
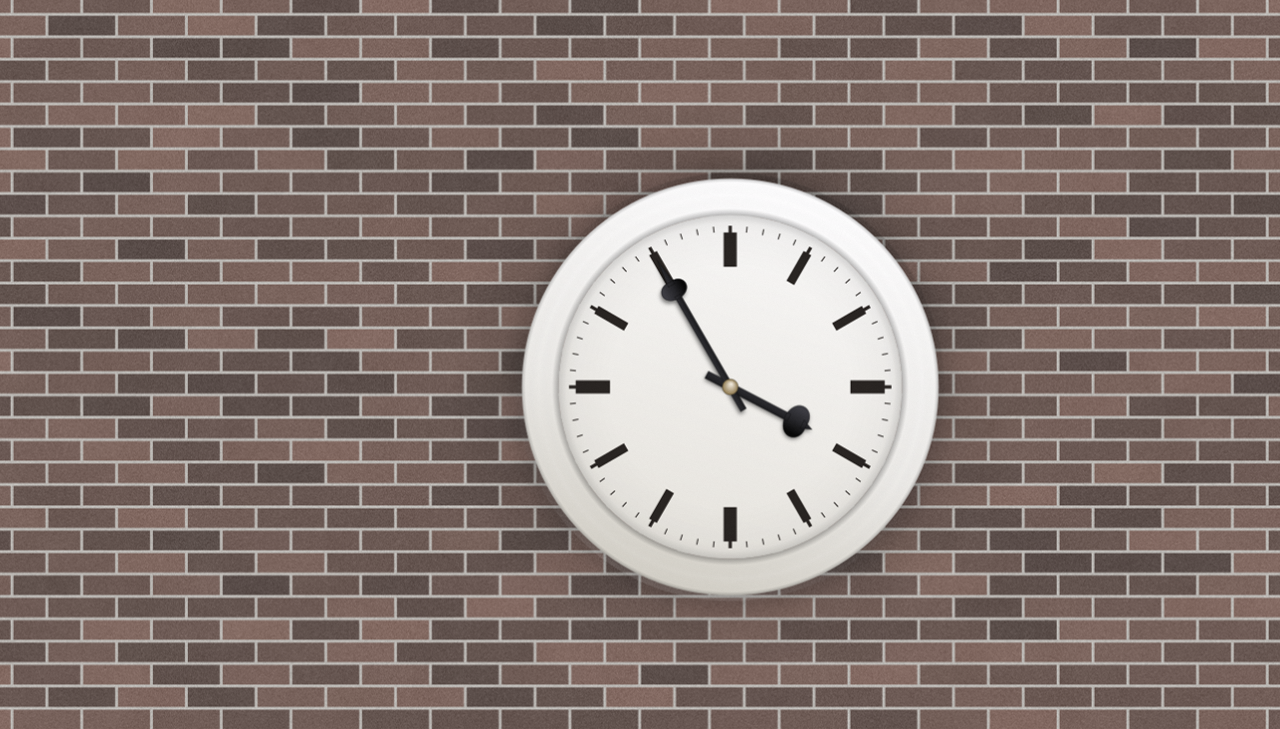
3.55
